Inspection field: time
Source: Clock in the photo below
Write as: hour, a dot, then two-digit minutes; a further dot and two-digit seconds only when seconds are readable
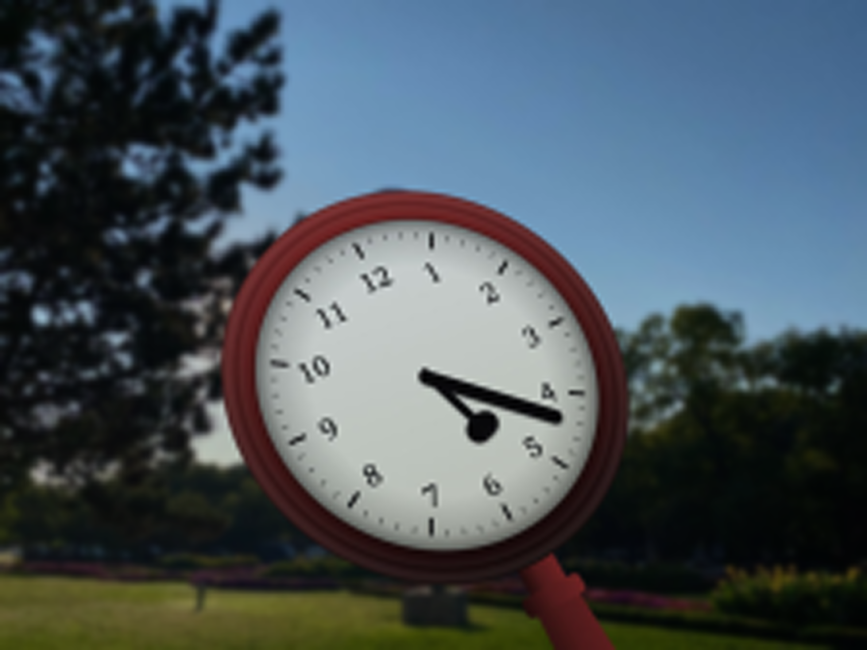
5.22
